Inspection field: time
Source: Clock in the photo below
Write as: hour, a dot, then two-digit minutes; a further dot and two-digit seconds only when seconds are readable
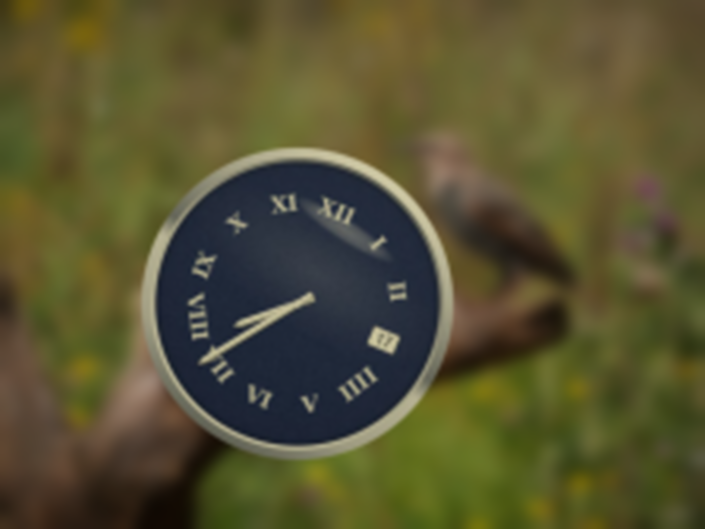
7.36
